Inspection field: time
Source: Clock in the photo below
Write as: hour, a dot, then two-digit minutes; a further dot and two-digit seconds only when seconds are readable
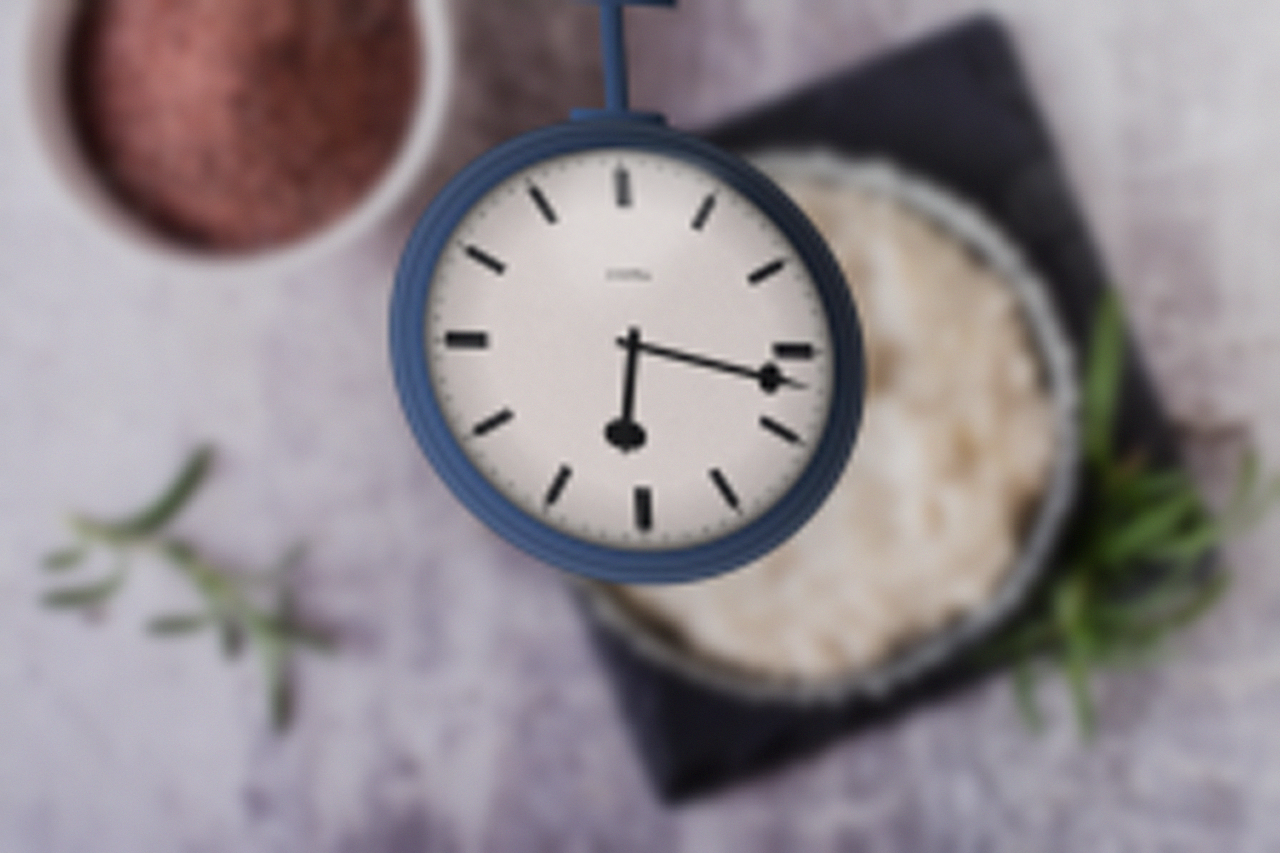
6.17
